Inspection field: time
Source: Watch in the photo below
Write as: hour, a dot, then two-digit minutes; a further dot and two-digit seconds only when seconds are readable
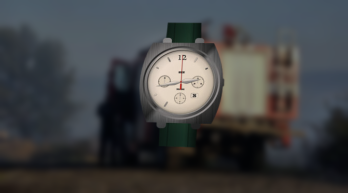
2.43
